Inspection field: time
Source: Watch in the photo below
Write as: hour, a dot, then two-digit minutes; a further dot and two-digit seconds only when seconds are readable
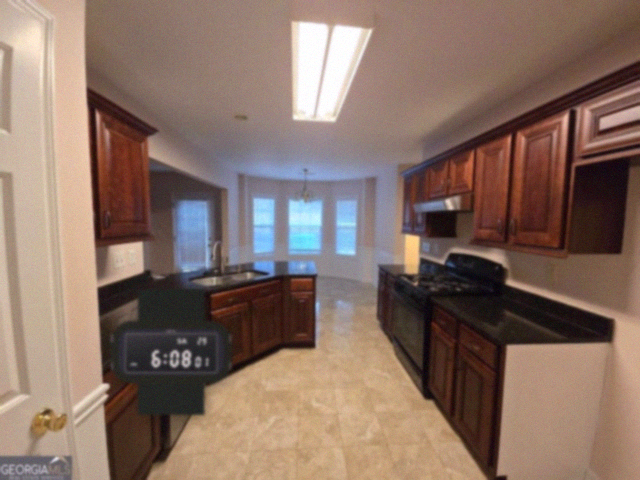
6.08
